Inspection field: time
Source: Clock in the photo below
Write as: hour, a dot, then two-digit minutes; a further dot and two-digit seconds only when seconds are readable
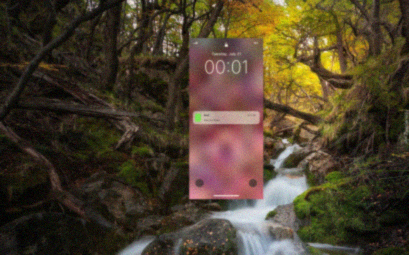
0.01
